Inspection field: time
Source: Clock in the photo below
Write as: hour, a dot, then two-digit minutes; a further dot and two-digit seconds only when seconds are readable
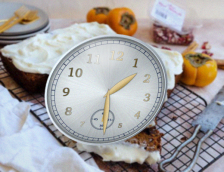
1.29
